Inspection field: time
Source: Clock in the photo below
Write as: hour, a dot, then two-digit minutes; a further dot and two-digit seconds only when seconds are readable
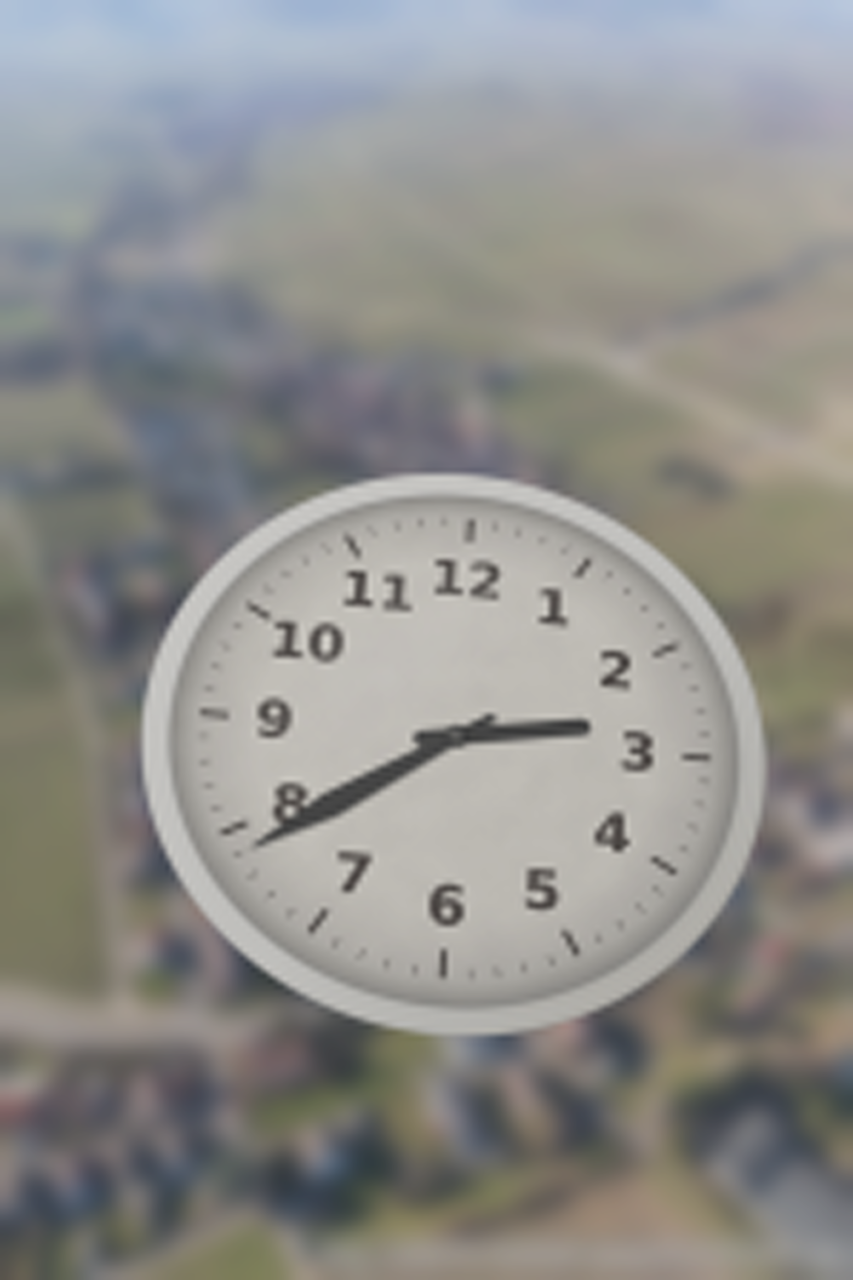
2.39
